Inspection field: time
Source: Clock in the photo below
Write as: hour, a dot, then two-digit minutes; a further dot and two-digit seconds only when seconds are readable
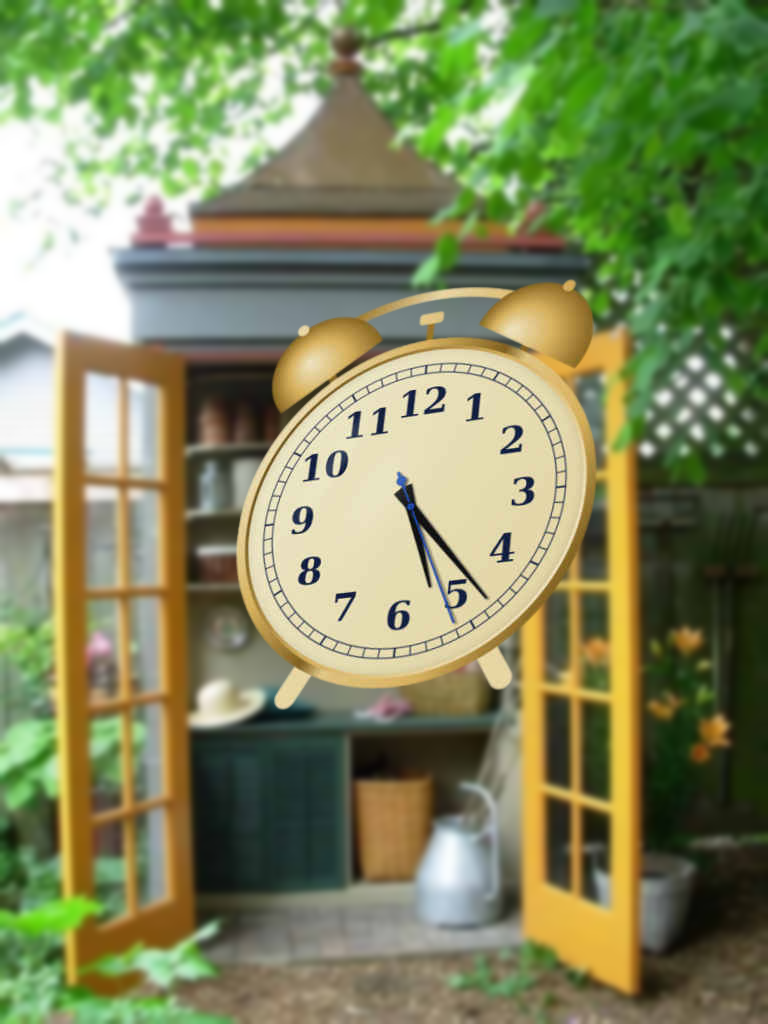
5.23.26
